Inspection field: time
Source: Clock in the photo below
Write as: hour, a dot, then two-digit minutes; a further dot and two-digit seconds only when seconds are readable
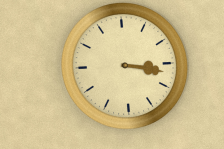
3.17
